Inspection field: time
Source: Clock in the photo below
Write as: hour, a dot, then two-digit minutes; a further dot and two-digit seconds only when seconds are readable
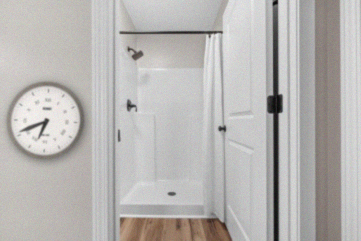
6.41
